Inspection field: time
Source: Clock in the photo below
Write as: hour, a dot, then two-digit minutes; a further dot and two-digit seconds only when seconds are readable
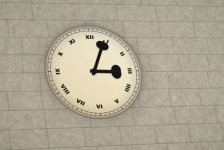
3.04
